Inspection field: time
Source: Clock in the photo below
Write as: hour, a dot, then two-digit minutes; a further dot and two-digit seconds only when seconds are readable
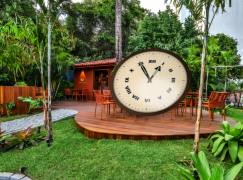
12.55
